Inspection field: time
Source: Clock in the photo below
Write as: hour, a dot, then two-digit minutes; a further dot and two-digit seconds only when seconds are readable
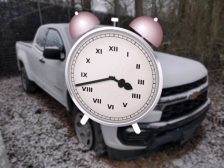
3.42
